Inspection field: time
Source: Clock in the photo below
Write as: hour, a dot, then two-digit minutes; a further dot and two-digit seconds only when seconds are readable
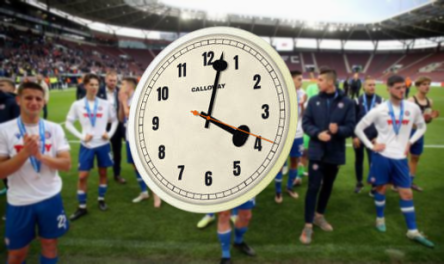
4.02.19
